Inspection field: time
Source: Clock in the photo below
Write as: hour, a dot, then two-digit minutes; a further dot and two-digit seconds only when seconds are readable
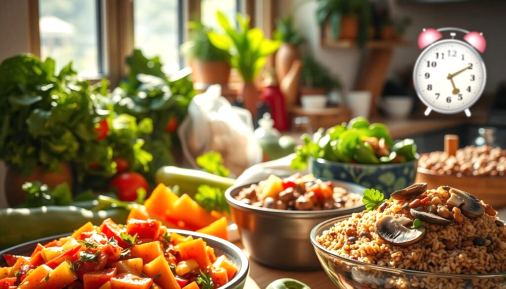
5.10
